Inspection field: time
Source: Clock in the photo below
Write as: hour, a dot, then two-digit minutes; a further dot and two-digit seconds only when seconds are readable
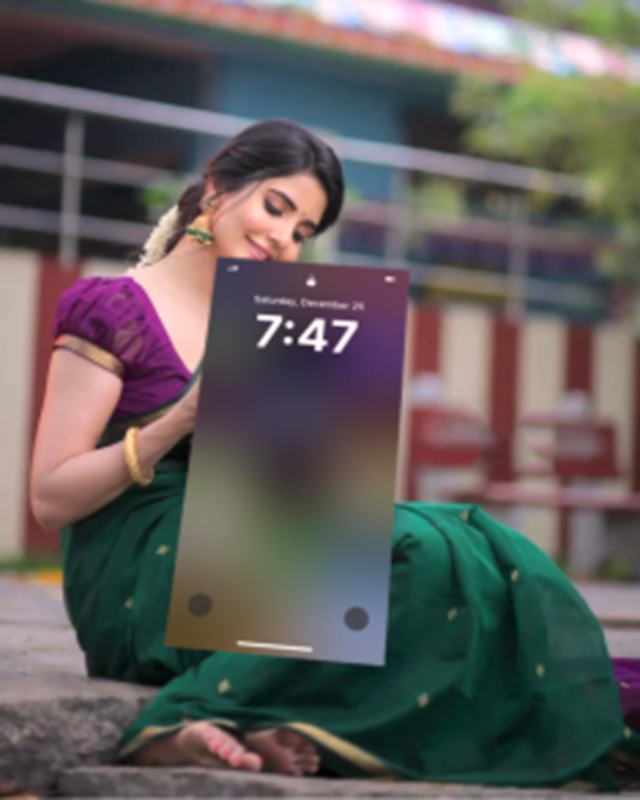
7.47
